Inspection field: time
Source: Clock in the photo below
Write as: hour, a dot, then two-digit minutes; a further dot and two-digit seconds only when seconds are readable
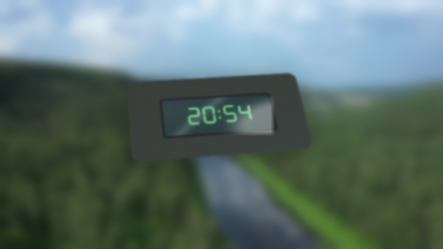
20.54
